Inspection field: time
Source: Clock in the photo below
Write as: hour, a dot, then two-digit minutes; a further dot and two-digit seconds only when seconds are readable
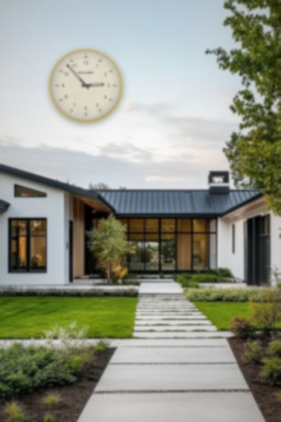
2.53
